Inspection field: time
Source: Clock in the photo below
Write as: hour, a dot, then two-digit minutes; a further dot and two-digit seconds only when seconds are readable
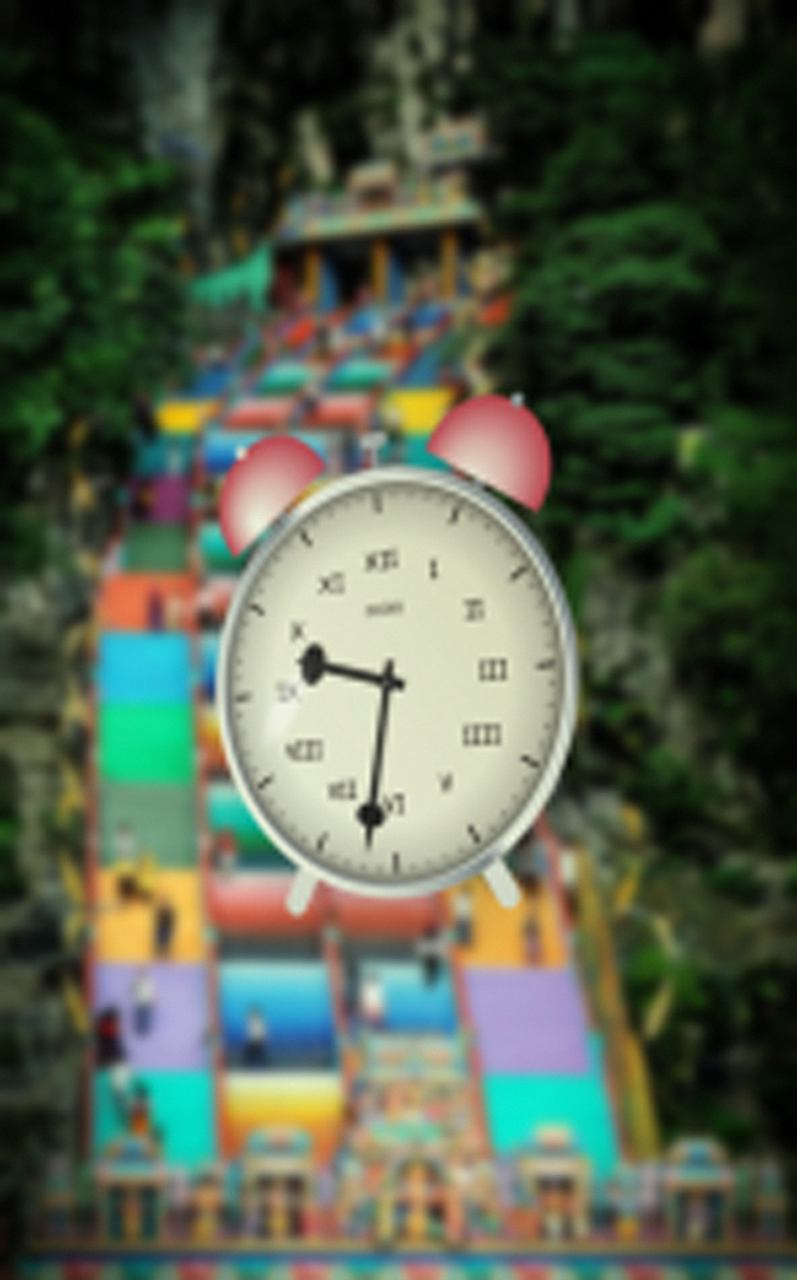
9.32
